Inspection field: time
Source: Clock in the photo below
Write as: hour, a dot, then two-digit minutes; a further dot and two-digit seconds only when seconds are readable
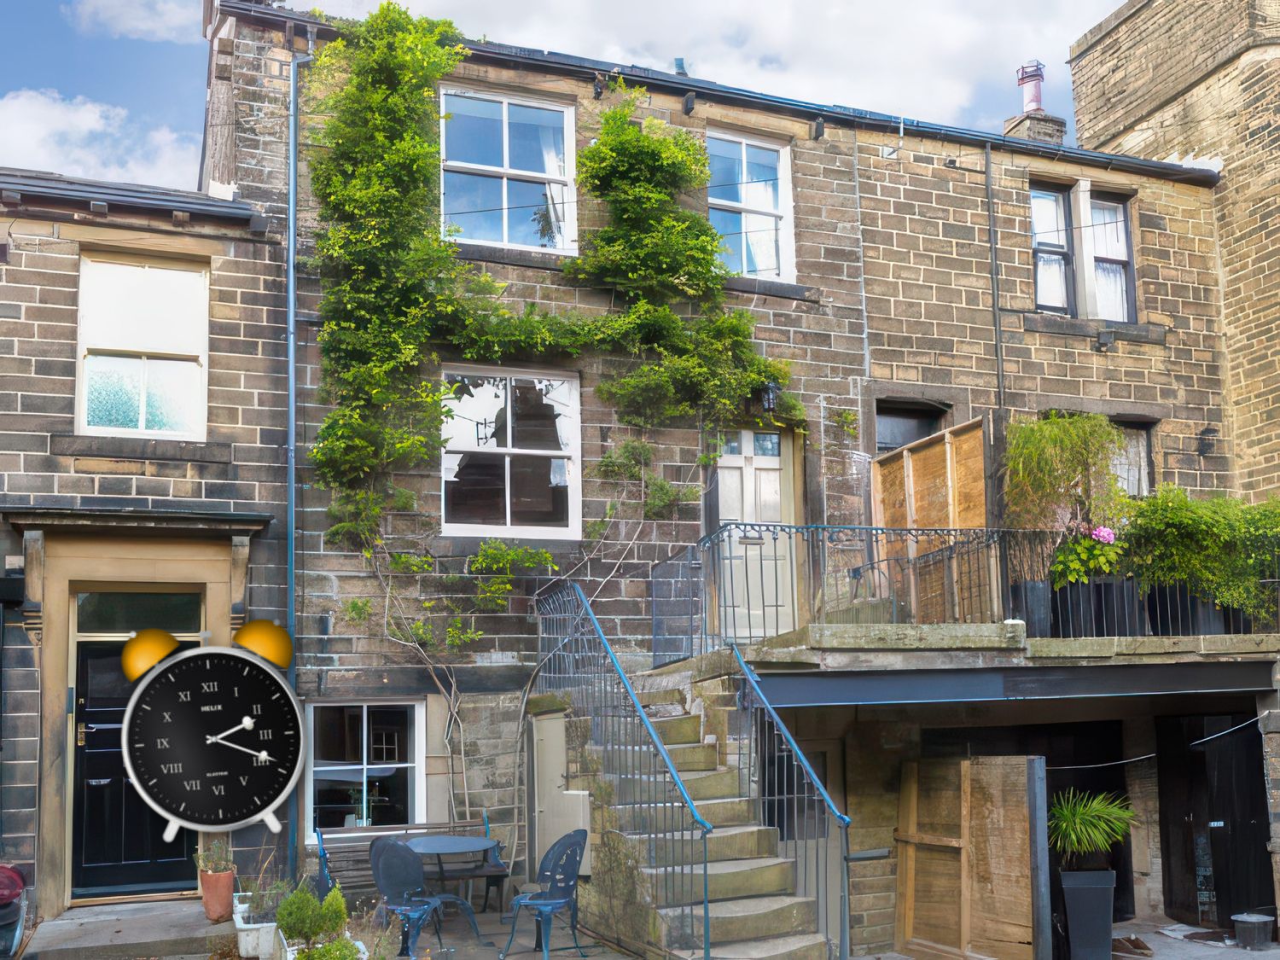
2.19
